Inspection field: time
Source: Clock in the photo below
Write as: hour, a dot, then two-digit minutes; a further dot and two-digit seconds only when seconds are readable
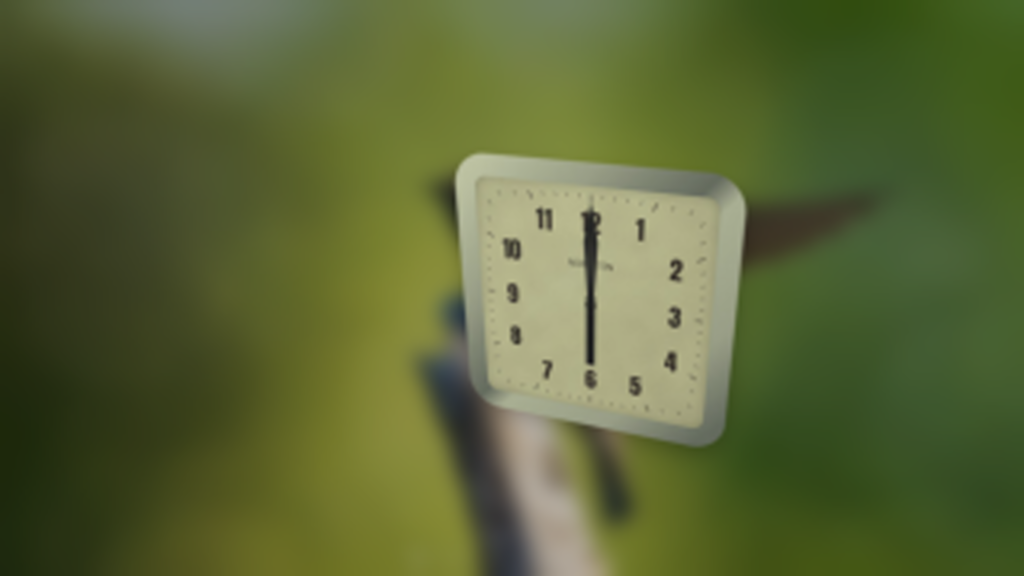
6.00
